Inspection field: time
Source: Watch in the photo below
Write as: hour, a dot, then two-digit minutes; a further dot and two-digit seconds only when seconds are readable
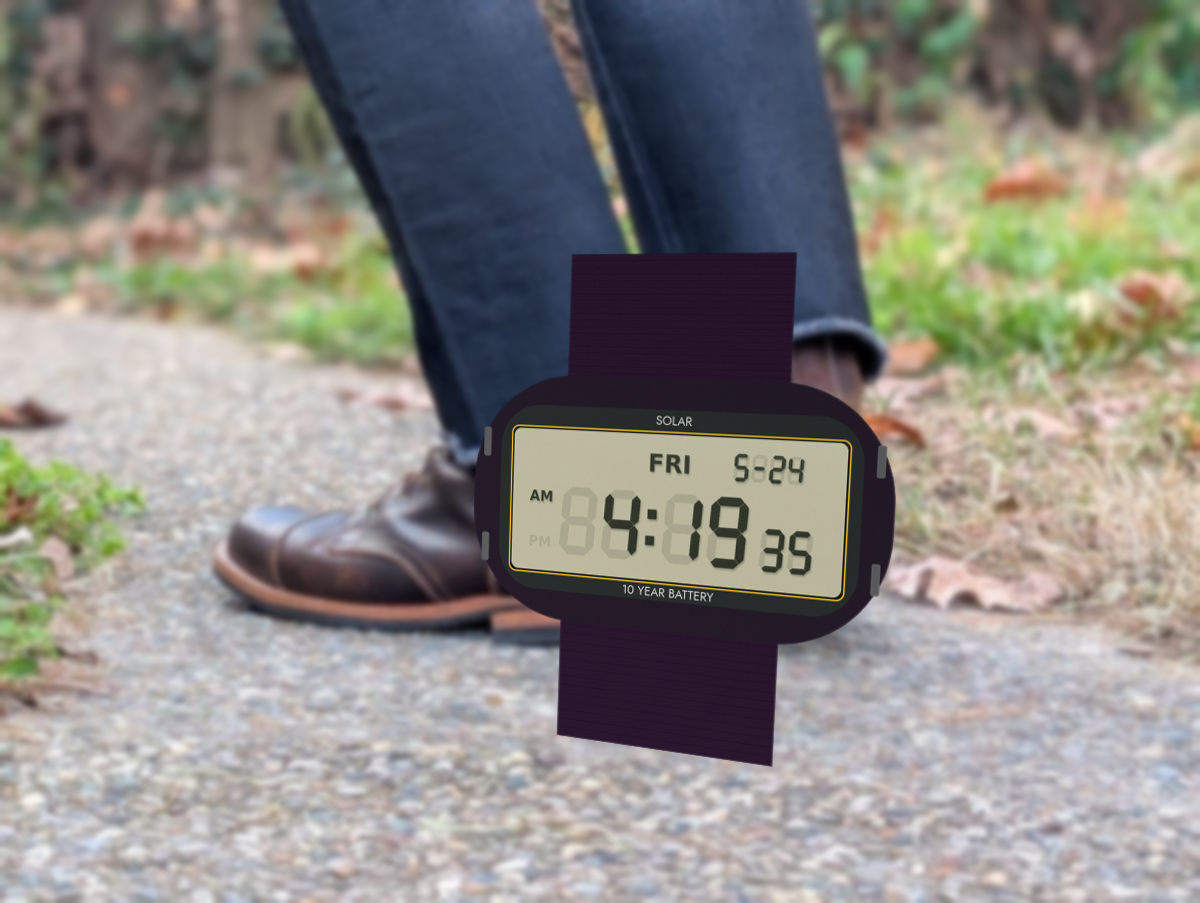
4.19.35
